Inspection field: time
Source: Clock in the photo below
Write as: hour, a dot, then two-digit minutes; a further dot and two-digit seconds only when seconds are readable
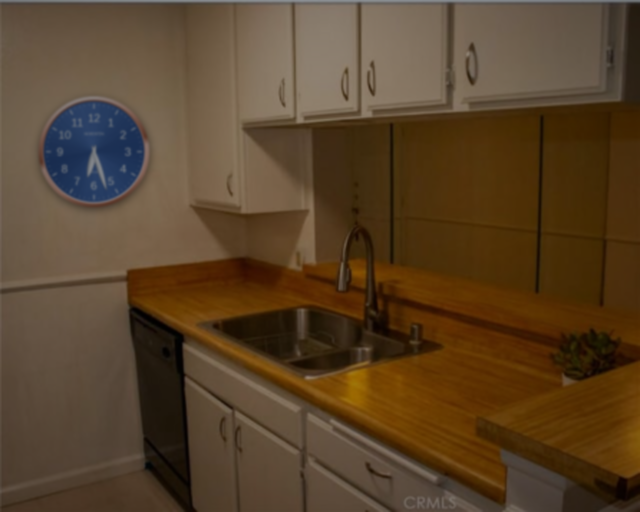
6.27
